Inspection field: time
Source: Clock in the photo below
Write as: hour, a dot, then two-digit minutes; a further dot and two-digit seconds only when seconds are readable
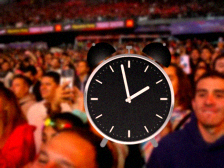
1.58
